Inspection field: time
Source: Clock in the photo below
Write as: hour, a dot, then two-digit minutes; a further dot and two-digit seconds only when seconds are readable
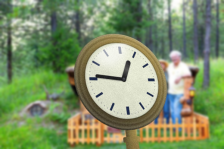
12.46
